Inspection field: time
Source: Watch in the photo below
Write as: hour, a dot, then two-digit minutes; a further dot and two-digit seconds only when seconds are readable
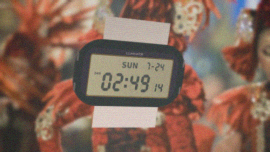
2.49.14
